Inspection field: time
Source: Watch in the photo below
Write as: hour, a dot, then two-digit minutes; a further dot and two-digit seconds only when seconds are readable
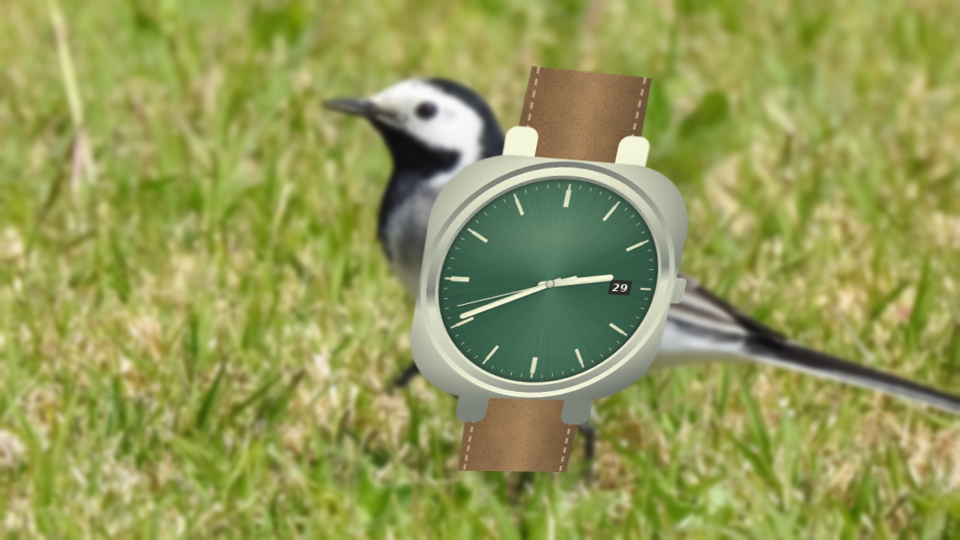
2.40.42
